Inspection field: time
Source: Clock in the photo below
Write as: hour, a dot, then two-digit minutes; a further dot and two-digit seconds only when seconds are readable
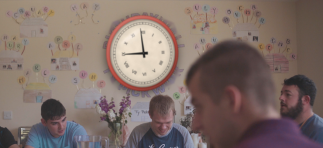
8.59
